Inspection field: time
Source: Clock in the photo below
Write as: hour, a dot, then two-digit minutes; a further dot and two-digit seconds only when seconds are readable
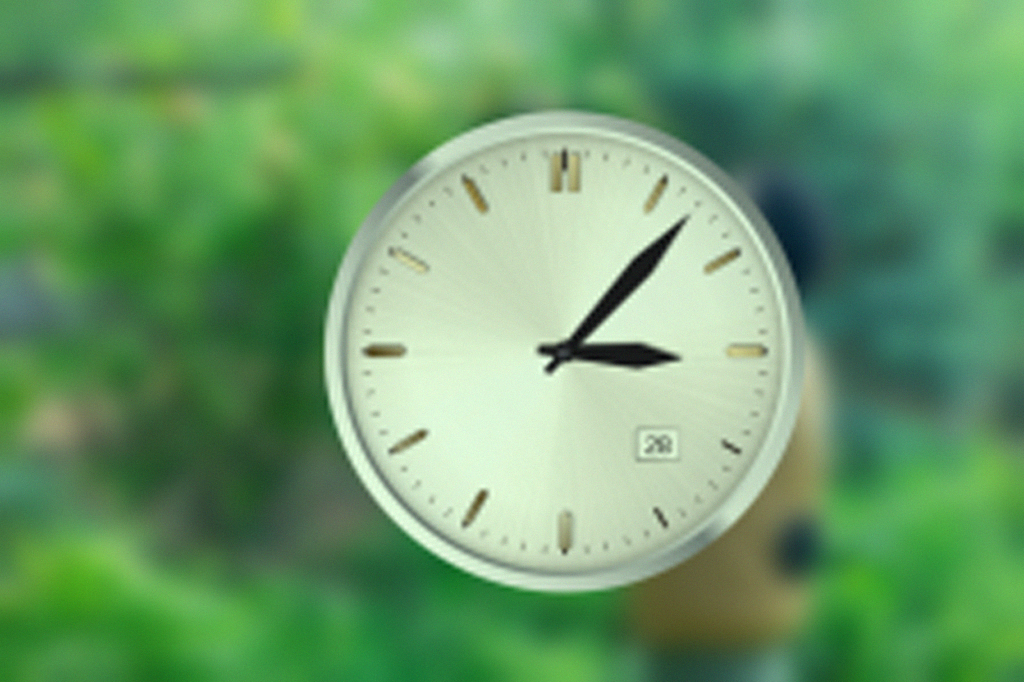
3.07
